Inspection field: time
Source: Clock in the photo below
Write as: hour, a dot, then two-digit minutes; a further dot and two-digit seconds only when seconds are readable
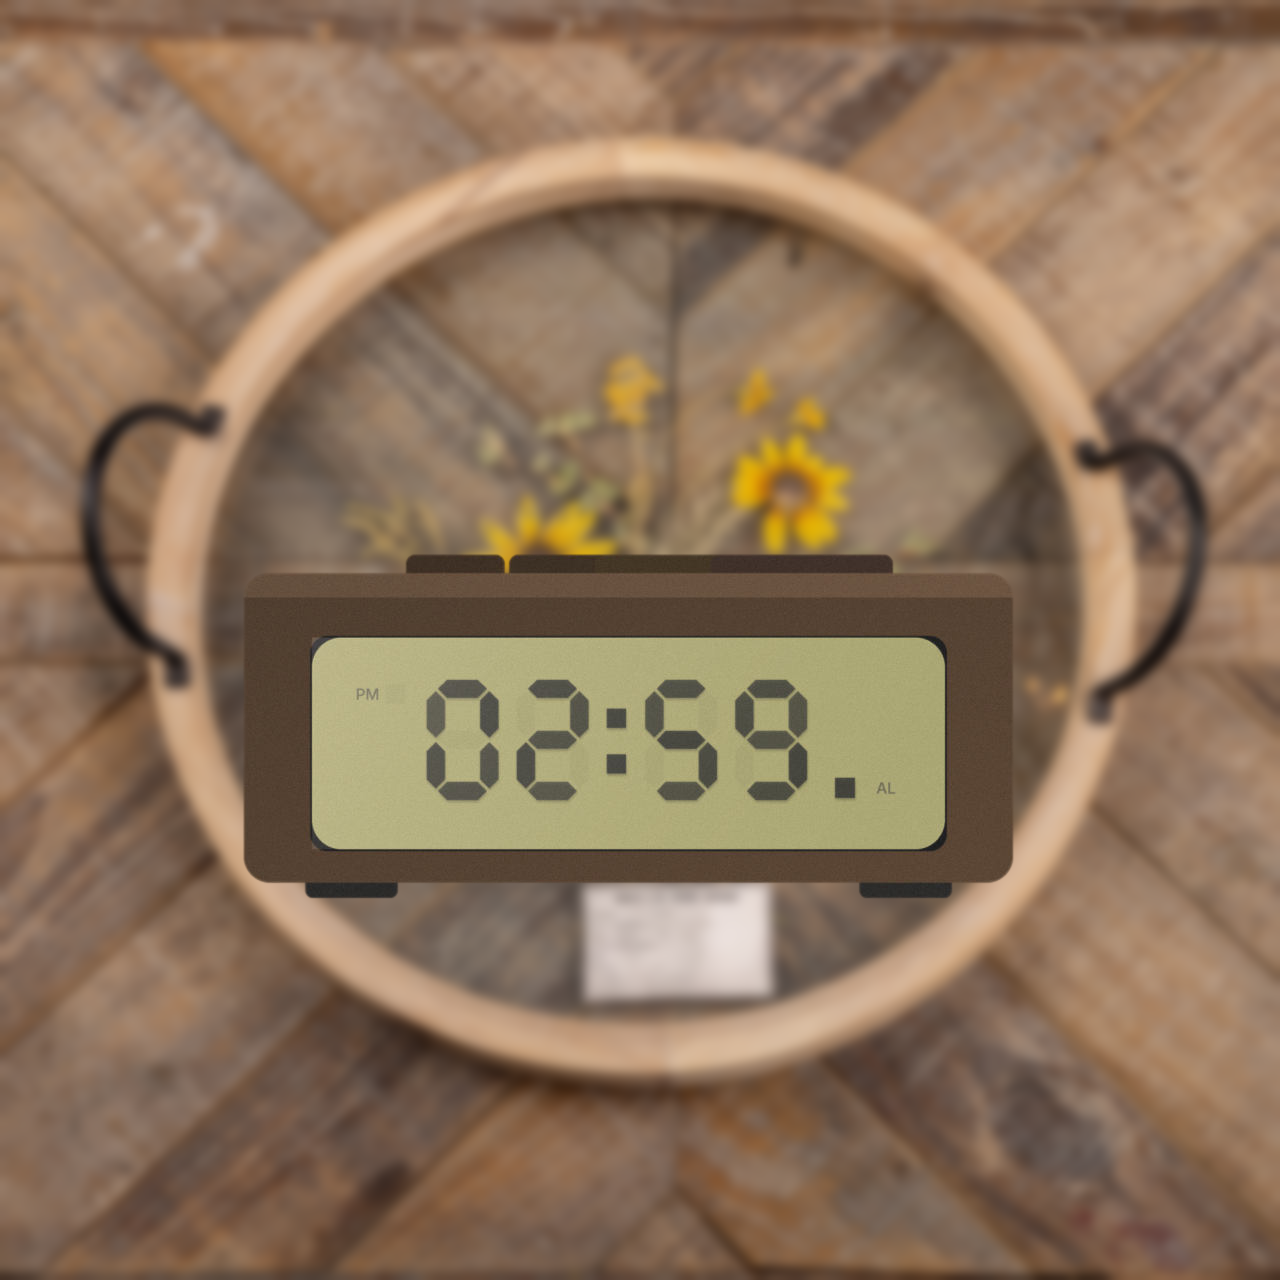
2.59
